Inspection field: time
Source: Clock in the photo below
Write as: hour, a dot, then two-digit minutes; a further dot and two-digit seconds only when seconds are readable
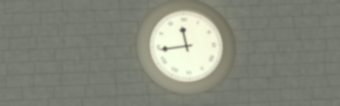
11.44
